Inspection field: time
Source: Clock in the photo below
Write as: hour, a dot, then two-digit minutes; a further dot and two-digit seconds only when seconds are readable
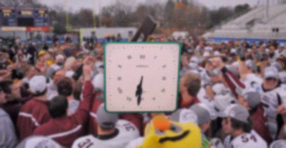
6.31
